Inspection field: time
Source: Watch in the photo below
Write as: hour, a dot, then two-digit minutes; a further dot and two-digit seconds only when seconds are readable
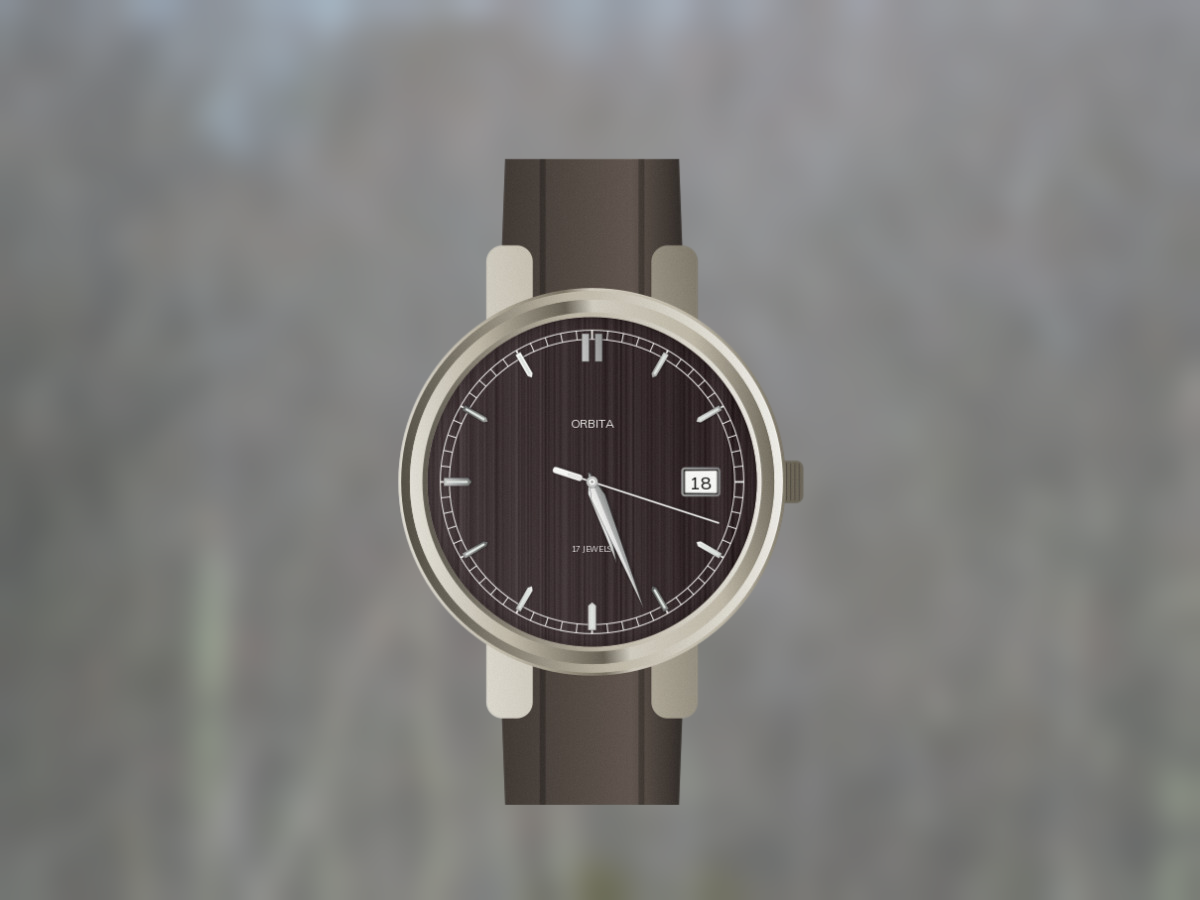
5.26.18
